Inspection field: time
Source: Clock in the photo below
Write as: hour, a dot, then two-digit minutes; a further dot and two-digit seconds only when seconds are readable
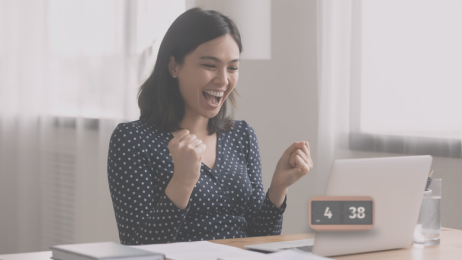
4.38
